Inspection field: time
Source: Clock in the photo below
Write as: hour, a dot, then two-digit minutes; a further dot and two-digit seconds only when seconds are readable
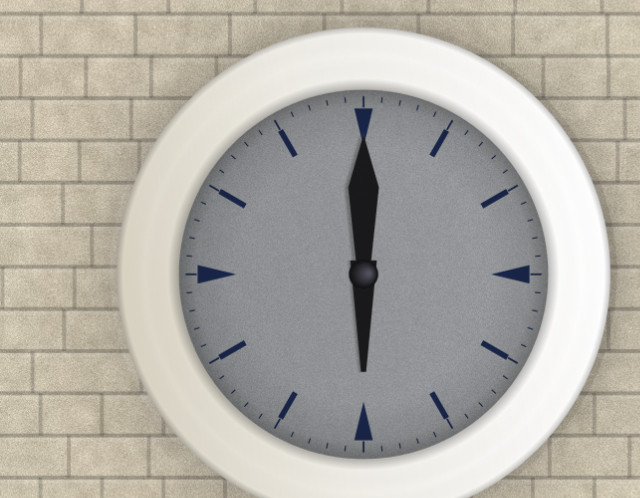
6.00
